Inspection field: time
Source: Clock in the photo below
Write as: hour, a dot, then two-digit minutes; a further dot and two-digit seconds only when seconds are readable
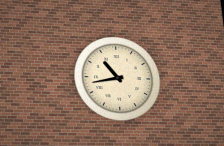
10.43
